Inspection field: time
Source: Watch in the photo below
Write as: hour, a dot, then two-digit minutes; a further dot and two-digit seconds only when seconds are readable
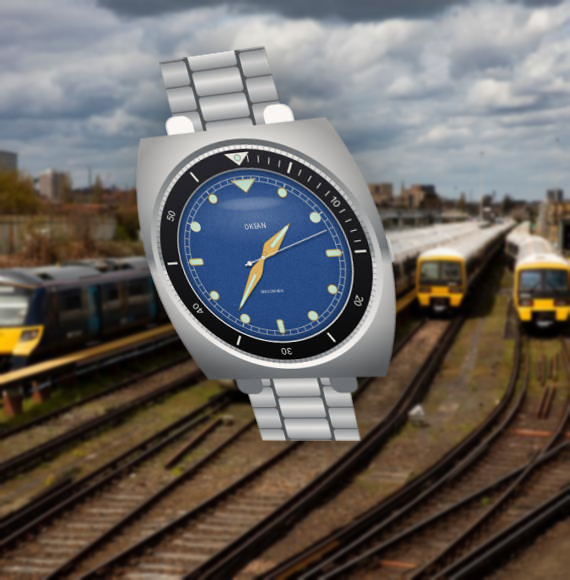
1.36.12
